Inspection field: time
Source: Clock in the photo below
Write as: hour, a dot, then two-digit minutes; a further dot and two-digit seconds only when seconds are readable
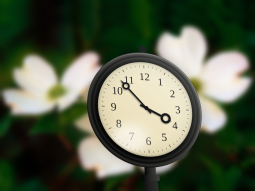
3.53
